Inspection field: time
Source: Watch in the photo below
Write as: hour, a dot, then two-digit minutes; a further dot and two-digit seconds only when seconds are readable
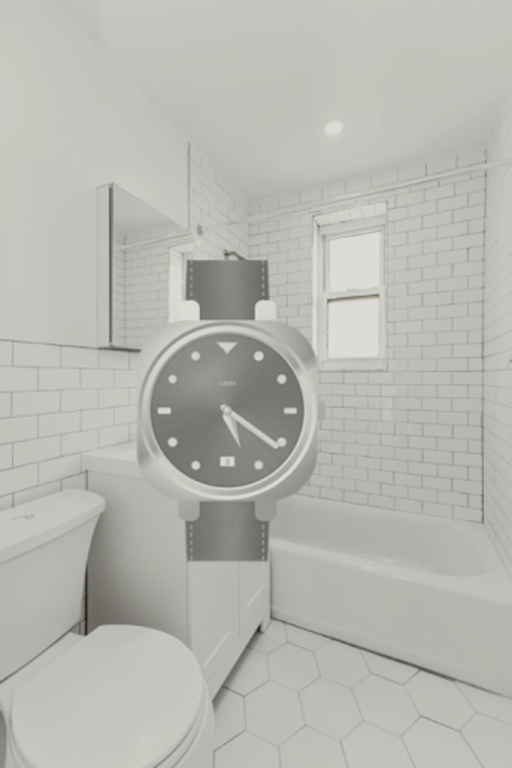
5.21
